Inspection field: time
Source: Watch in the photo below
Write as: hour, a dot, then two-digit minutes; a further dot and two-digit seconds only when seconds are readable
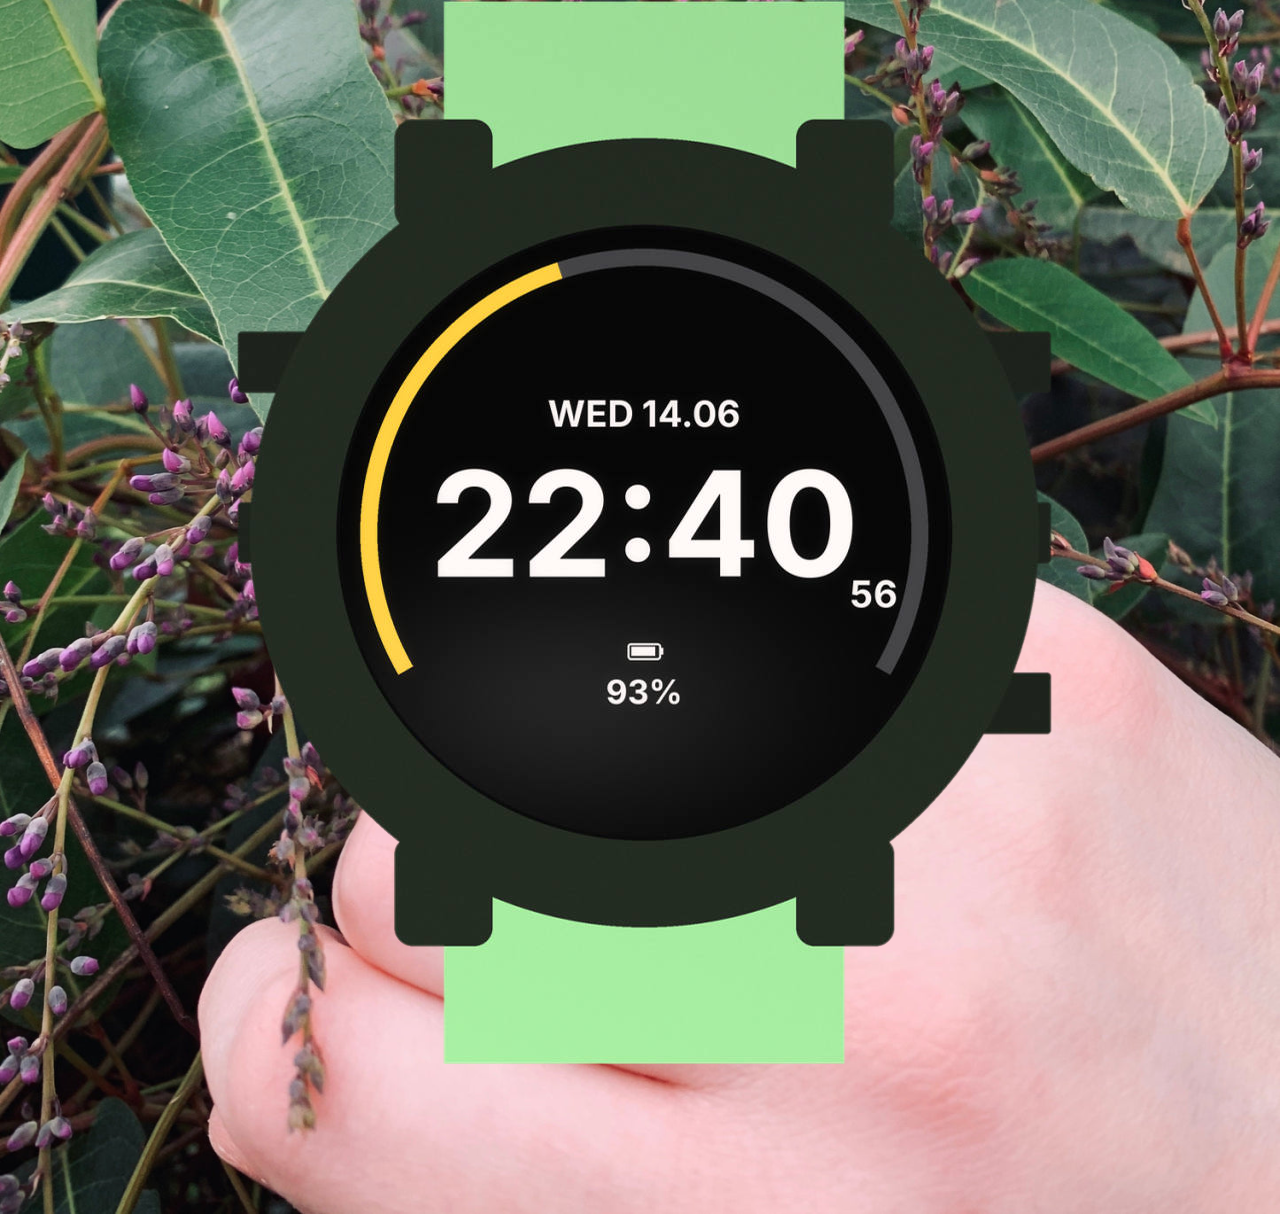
22.40.56
